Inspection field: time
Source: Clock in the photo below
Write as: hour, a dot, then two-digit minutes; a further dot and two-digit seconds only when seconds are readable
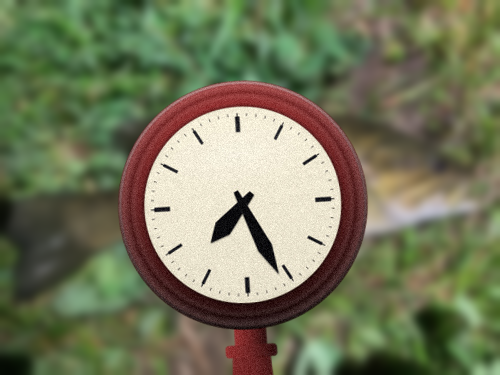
7.26
